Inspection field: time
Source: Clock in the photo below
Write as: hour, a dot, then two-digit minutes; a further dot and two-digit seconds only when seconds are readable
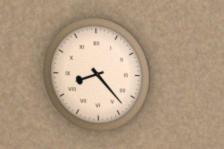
8.23
